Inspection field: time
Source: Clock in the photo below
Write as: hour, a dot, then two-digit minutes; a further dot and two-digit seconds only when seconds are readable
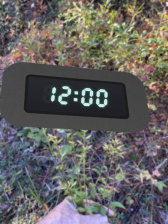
12.00
